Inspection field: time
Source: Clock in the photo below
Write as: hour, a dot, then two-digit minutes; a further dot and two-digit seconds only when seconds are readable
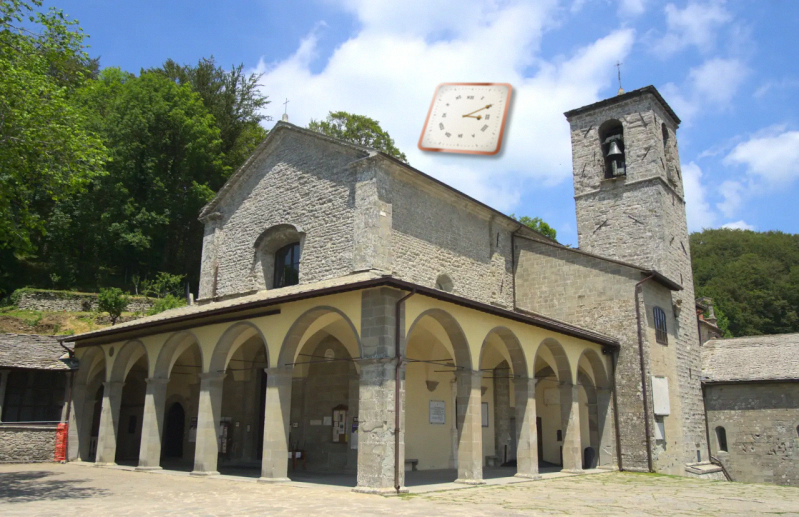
3.10
